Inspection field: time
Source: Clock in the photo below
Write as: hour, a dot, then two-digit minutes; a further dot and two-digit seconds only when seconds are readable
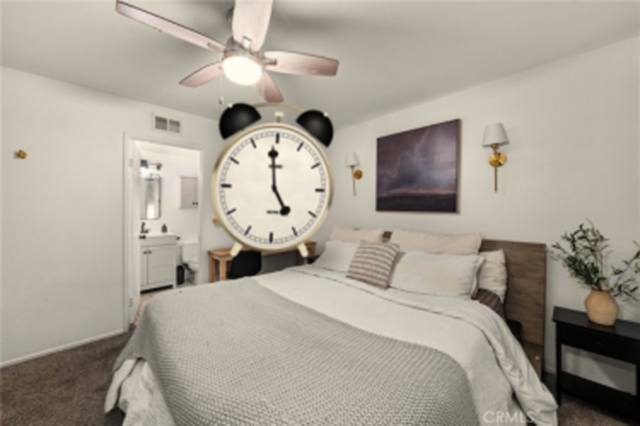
4.59
